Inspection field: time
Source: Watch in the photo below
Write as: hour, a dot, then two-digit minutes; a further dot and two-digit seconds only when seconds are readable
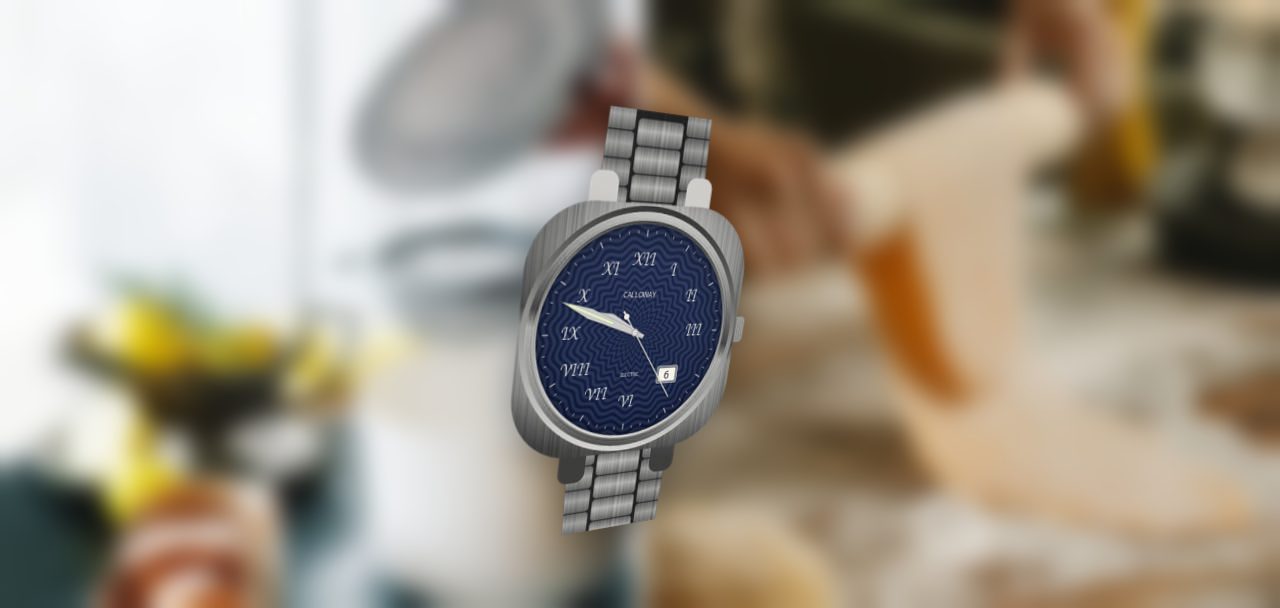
9.48.24
